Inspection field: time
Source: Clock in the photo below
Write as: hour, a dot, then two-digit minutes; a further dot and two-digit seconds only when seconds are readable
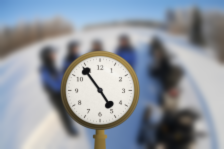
4.54
